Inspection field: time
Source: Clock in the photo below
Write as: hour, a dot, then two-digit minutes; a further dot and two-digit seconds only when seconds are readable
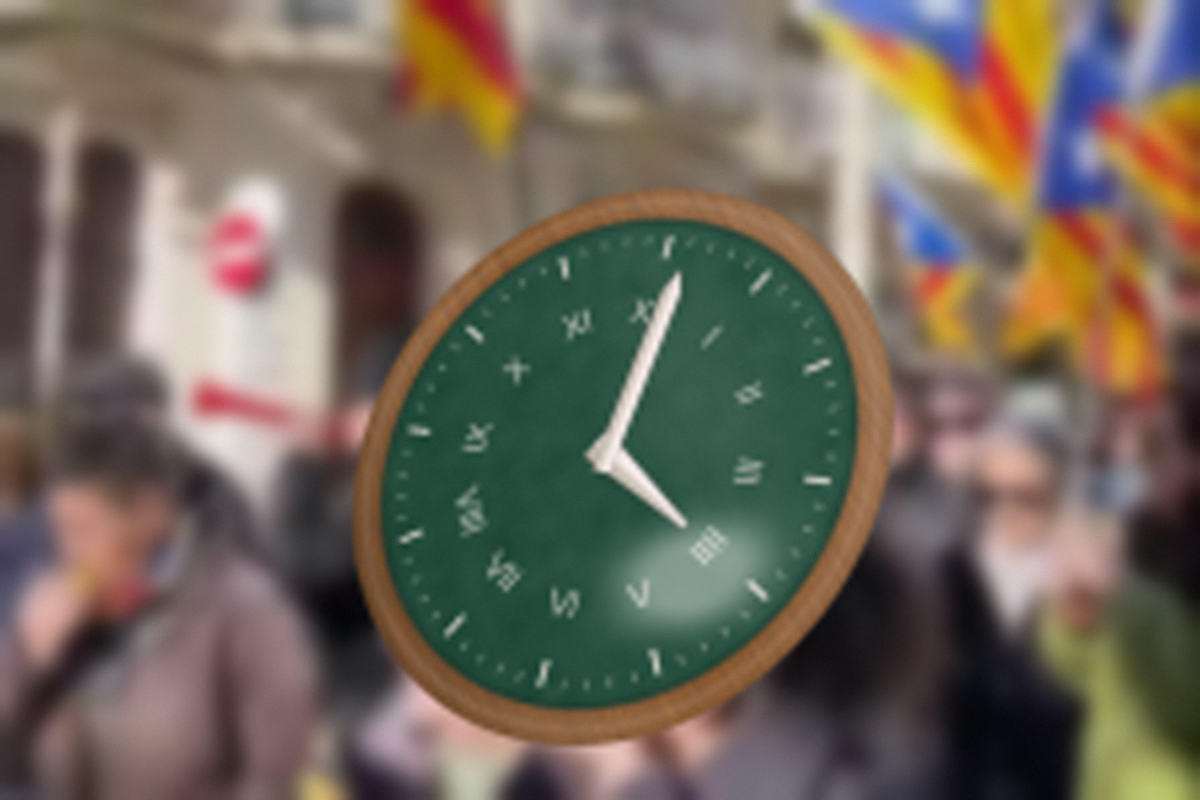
4.01
